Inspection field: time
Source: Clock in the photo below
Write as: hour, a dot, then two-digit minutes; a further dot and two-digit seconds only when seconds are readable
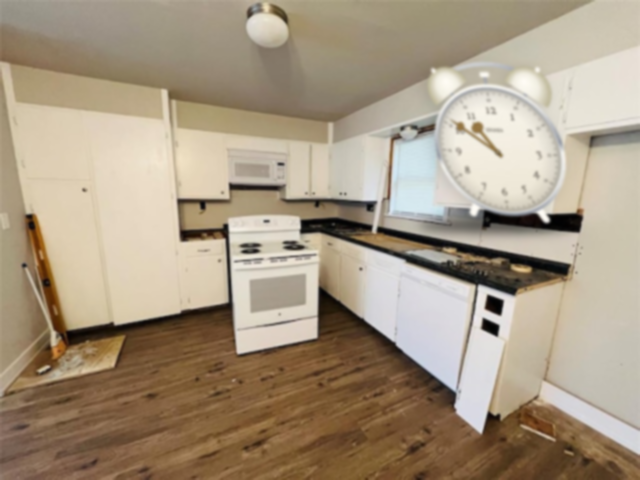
10.51
